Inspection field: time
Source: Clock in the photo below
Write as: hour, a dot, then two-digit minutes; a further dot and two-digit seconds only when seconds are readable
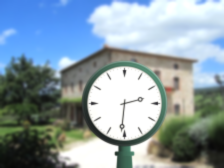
2.31
